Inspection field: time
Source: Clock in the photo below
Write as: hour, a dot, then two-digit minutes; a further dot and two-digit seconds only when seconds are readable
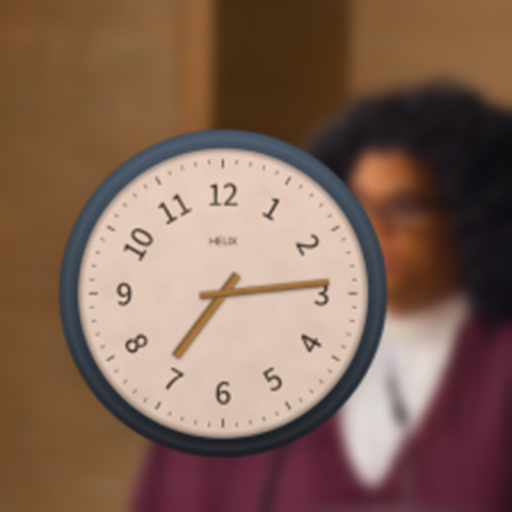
7.14
